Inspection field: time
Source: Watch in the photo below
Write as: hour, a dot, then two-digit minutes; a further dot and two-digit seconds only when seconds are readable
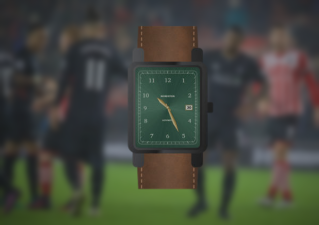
10.26
